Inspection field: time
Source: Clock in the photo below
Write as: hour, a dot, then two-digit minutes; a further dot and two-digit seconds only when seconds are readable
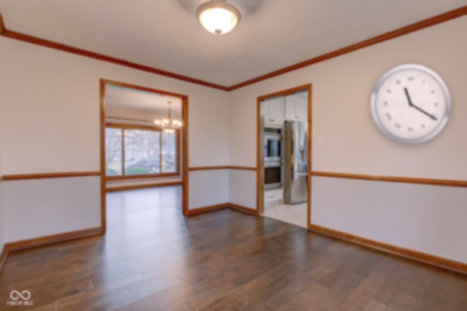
11.20
